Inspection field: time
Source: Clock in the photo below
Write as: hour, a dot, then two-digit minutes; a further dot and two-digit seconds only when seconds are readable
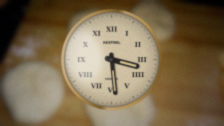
3.29
